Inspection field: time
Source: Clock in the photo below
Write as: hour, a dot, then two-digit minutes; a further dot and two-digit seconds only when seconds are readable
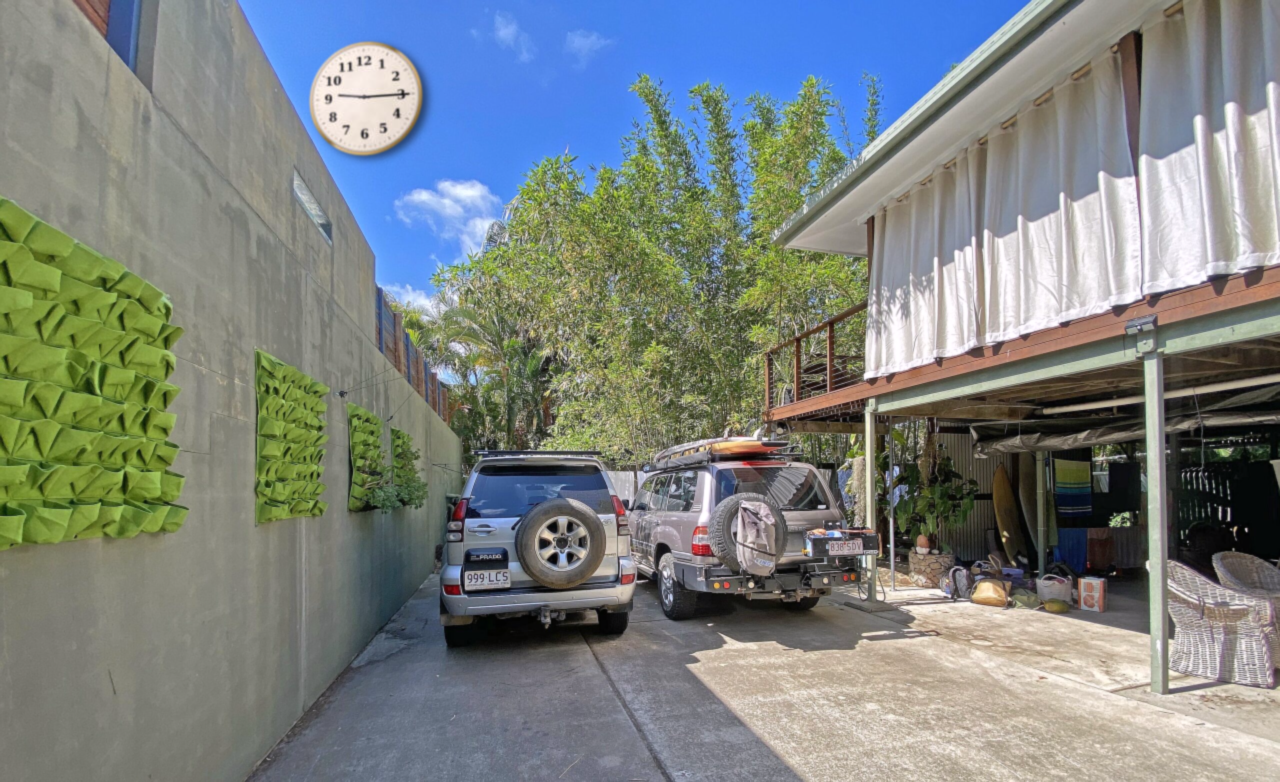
9.15
